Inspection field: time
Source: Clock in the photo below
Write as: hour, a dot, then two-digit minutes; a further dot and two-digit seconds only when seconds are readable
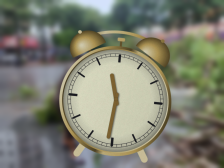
11.31
